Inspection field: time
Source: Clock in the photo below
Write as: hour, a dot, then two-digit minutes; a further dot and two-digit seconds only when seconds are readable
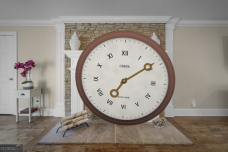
7.09
